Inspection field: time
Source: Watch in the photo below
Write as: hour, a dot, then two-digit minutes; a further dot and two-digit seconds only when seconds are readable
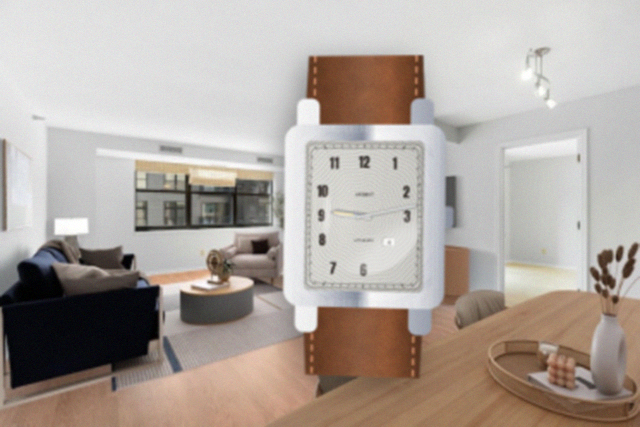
9.13
